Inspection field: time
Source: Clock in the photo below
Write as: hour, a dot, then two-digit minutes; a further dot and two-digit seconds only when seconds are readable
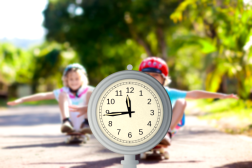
11.44
